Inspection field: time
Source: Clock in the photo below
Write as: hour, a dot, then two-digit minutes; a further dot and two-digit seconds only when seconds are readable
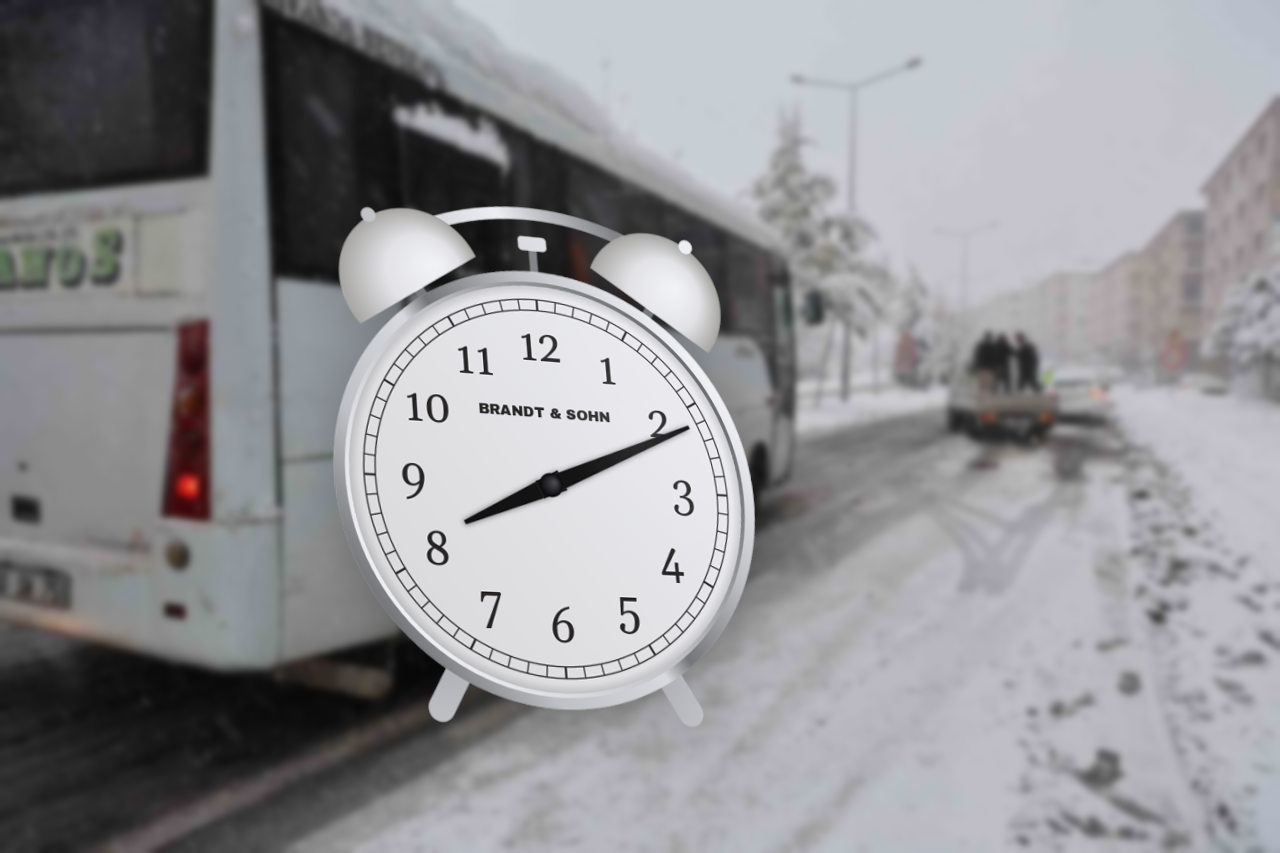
8.11
